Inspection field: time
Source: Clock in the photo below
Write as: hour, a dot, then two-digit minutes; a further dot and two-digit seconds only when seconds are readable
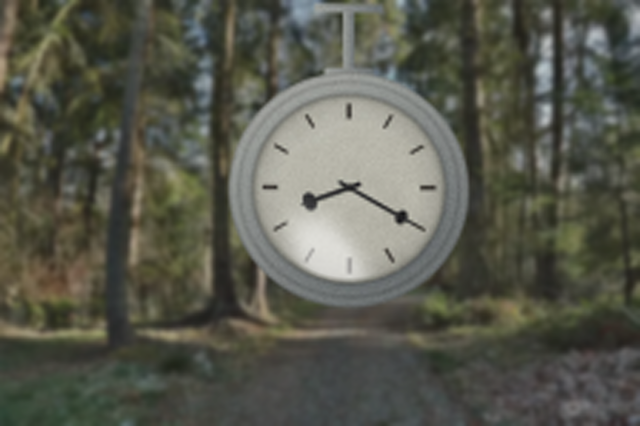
8.20
